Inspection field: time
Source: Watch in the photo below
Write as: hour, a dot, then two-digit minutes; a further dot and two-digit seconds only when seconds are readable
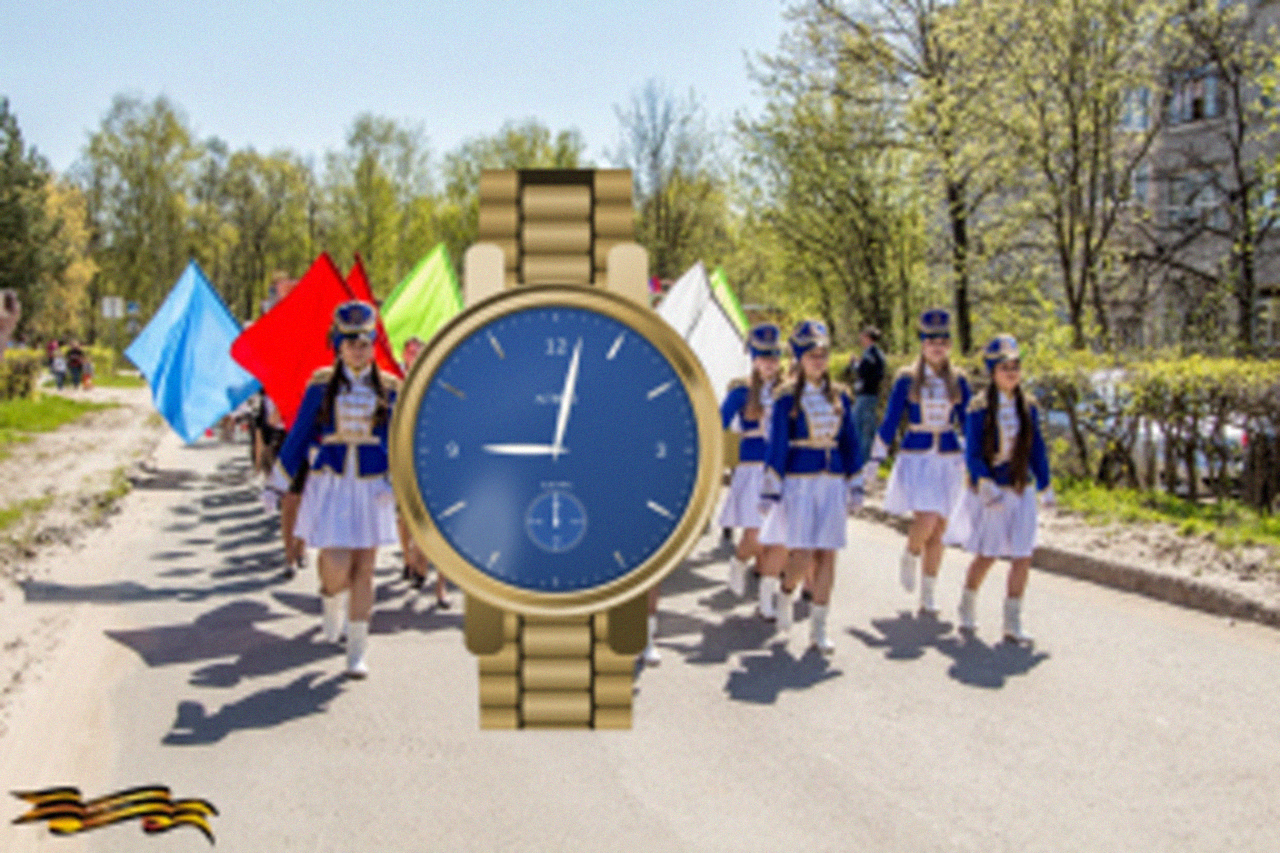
9.02
